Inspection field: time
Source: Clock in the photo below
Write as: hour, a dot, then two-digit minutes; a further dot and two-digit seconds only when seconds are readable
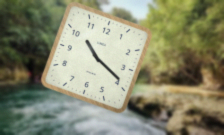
10.19
